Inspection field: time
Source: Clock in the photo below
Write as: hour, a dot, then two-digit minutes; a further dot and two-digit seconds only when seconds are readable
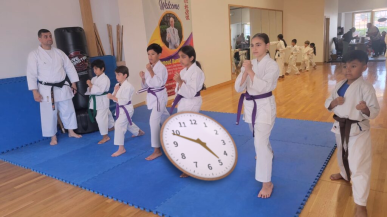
4.49
